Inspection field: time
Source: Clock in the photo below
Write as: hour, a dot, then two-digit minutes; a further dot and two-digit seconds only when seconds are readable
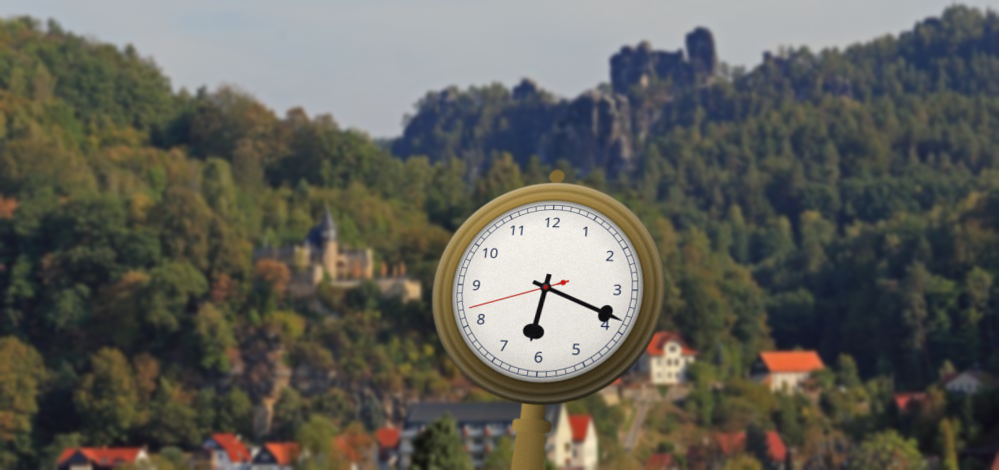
6.18.42
